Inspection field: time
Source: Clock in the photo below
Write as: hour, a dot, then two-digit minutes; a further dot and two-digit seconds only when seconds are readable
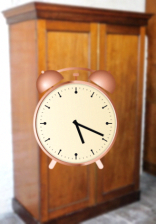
5.19
